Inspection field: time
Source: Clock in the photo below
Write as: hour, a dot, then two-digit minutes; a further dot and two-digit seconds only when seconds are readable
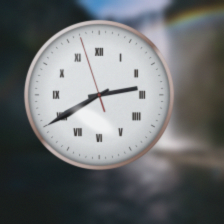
2.39.57
